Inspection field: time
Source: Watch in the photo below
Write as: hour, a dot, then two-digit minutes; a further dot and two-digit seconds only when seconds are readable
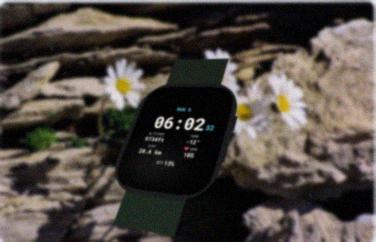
6.02
